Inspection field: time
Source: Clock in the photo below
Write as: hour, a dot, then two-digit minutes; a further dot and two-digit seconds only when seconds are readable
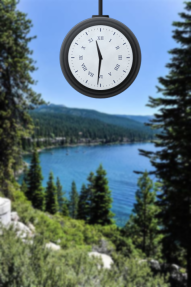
11.31
